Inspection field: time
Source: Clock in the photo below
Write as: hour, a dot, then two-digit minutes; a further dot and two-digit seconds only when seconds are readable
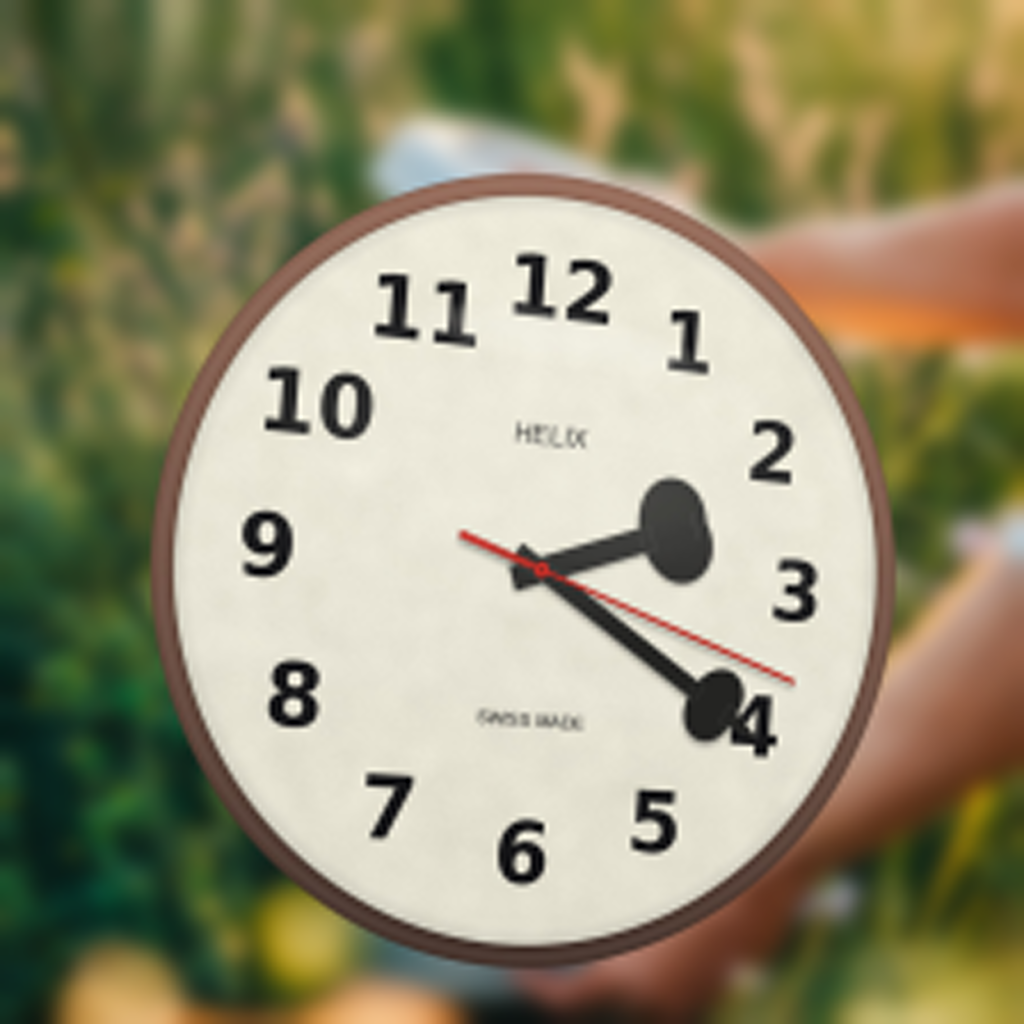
2.20.18
